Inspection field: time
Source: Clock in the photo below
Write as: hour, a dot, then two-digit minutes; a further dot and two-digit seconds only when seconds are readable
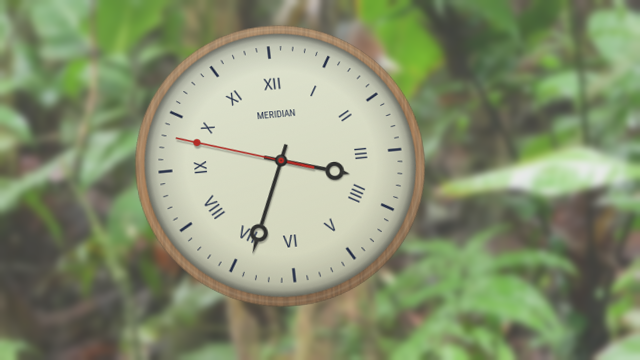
3.33.48
